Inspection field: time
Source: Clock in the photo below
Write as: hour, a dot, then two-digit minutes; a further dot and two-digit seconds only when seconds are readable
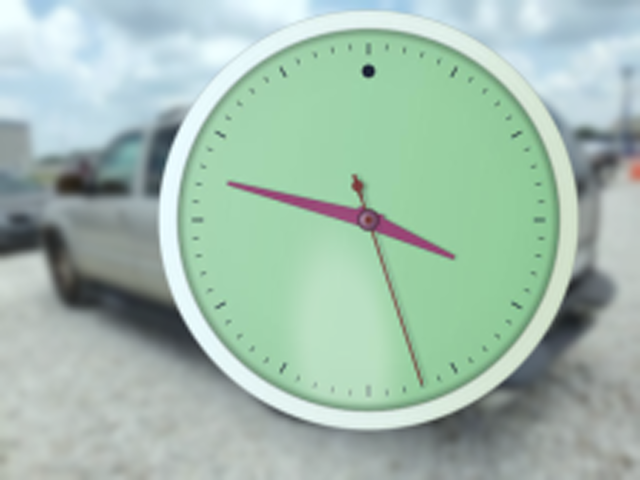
3.47.27
